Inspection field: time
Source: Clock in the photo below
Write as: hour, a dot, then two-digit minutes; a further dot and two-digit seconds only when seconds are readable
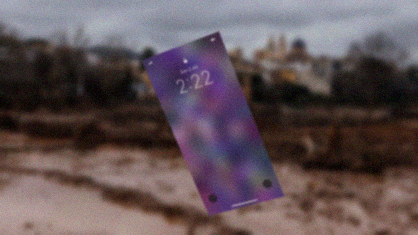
2.22
